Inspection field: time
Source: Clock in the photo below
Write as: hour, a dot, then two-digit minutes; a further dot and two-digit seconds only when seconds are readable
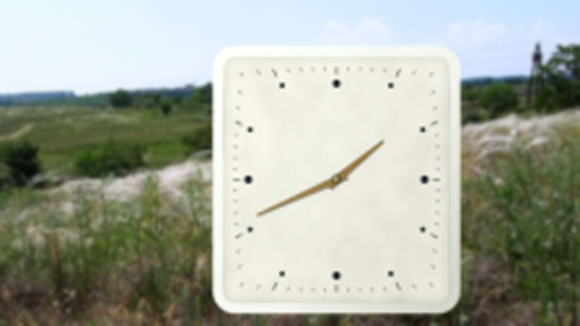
1.41
